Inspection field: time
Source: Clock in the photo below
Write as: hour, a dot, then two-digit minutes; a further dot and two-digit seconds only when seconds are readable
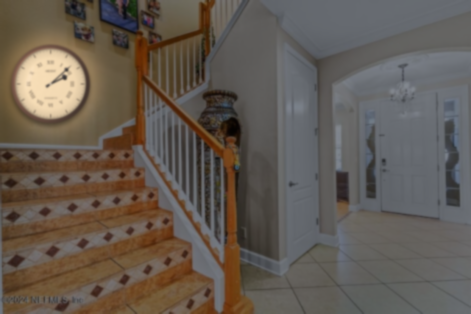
2.08
